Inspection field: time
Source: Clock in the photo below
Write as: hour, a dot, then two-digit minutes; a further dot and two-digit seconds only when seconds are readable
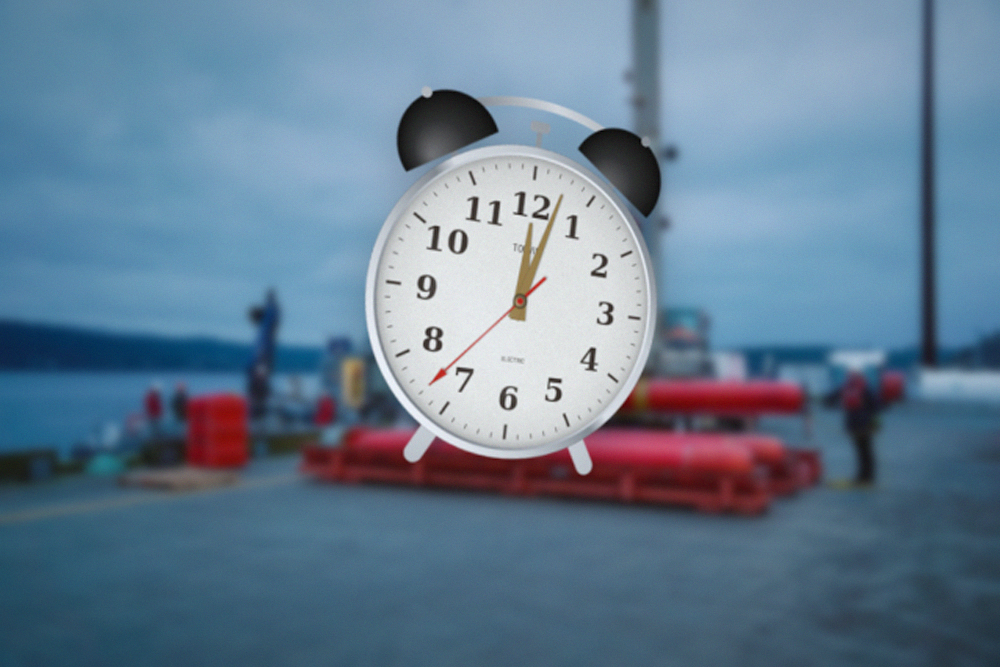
12.02.37
